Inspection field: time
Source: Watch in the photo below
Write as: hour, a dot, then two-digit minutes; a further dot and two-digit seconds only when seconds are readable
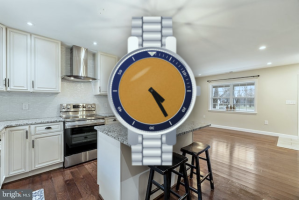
4.25
